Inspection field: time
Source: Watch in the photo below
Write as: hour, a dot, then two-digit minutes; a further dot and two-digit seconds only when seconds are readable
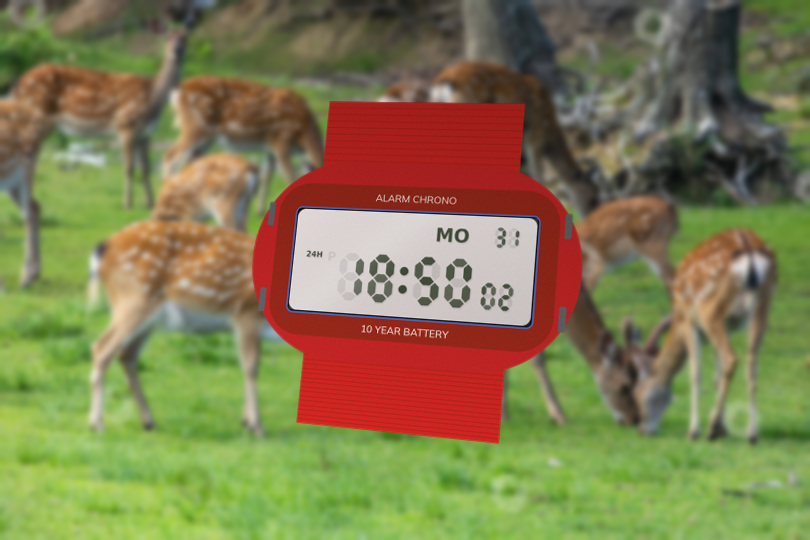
18.50.02
